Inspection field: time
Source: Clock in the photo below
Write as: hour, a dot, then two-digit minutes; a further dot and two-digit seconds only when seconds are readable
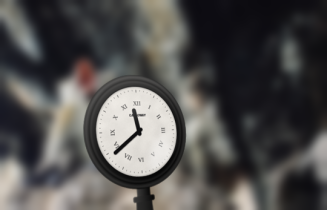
11.39
